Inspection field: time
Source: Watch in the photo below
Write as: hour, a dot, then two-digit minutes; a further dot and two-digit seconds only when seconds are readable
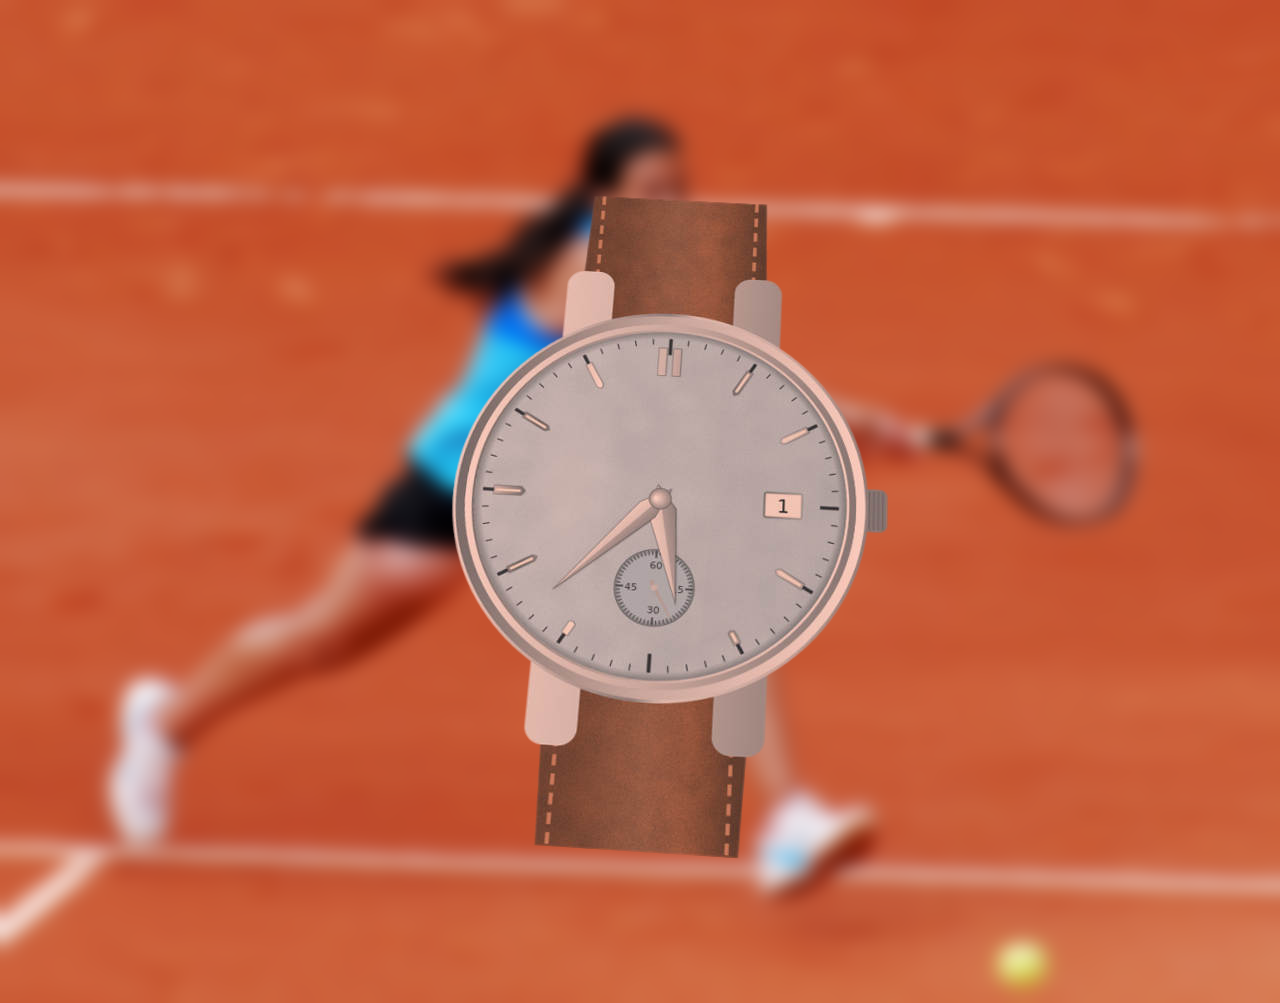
5.37.25
